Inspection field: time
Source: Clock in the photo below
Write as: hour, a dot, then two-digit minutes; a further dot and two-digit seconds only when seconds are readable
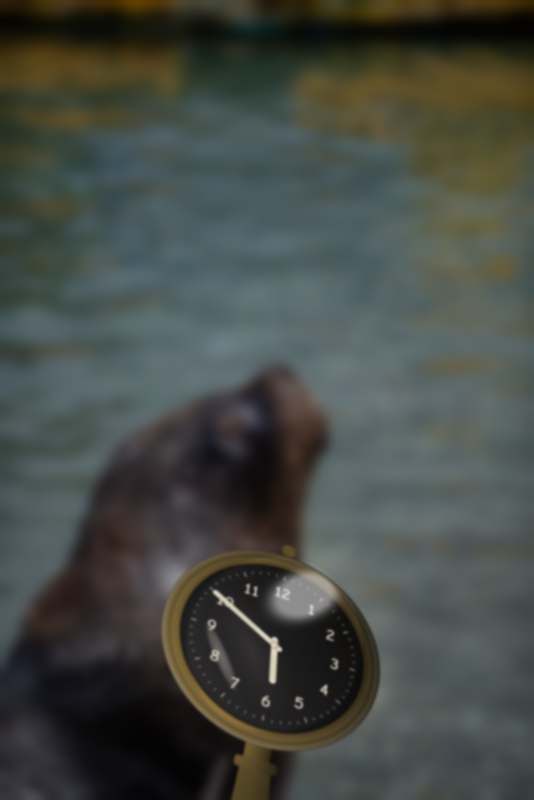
5.50
